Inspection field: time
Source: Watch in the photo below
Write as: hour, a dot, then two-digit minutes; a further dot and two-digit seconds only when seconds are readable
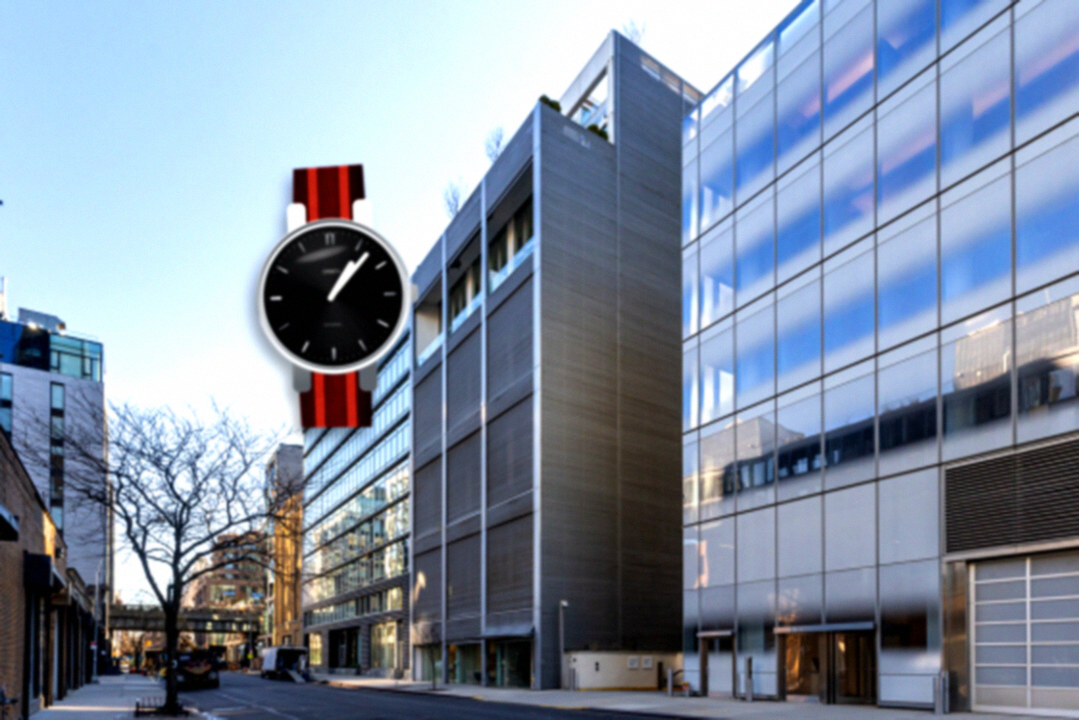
1.07
